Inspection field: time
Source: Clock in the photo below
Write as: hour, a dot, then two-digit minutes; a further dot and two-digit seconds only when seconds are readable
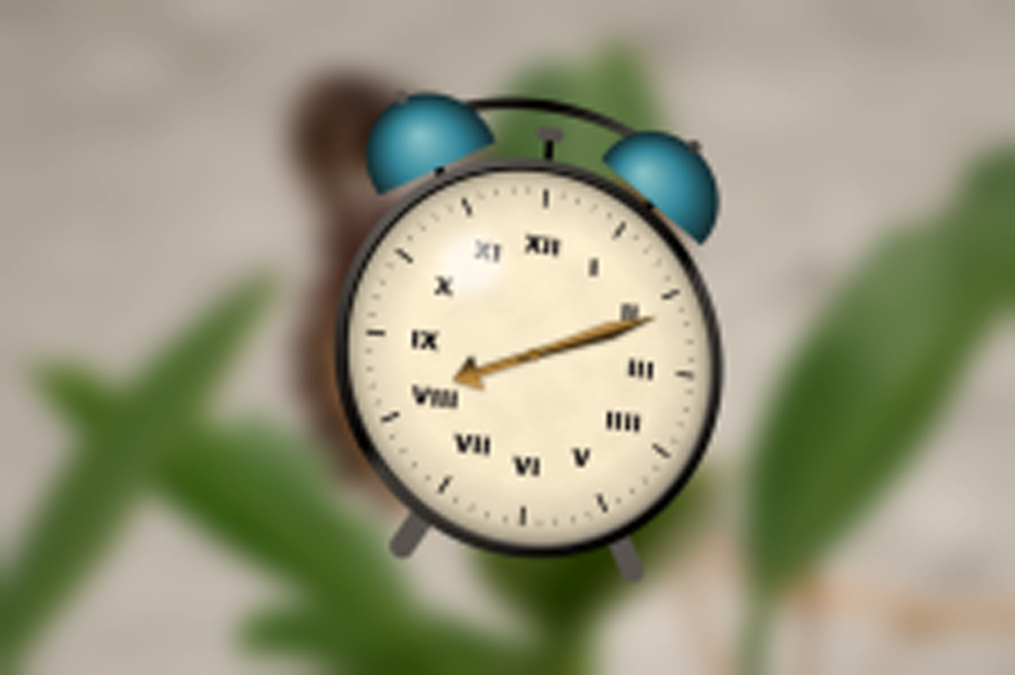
8.11
